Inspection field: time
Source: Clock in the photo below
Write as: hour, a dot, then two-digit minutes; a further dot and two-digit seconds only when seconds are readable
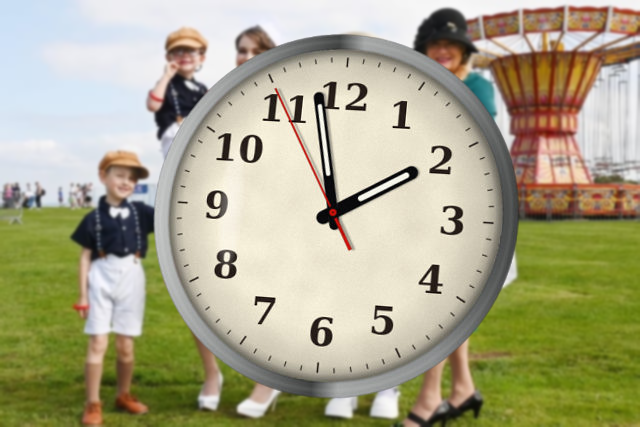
1.57.55
